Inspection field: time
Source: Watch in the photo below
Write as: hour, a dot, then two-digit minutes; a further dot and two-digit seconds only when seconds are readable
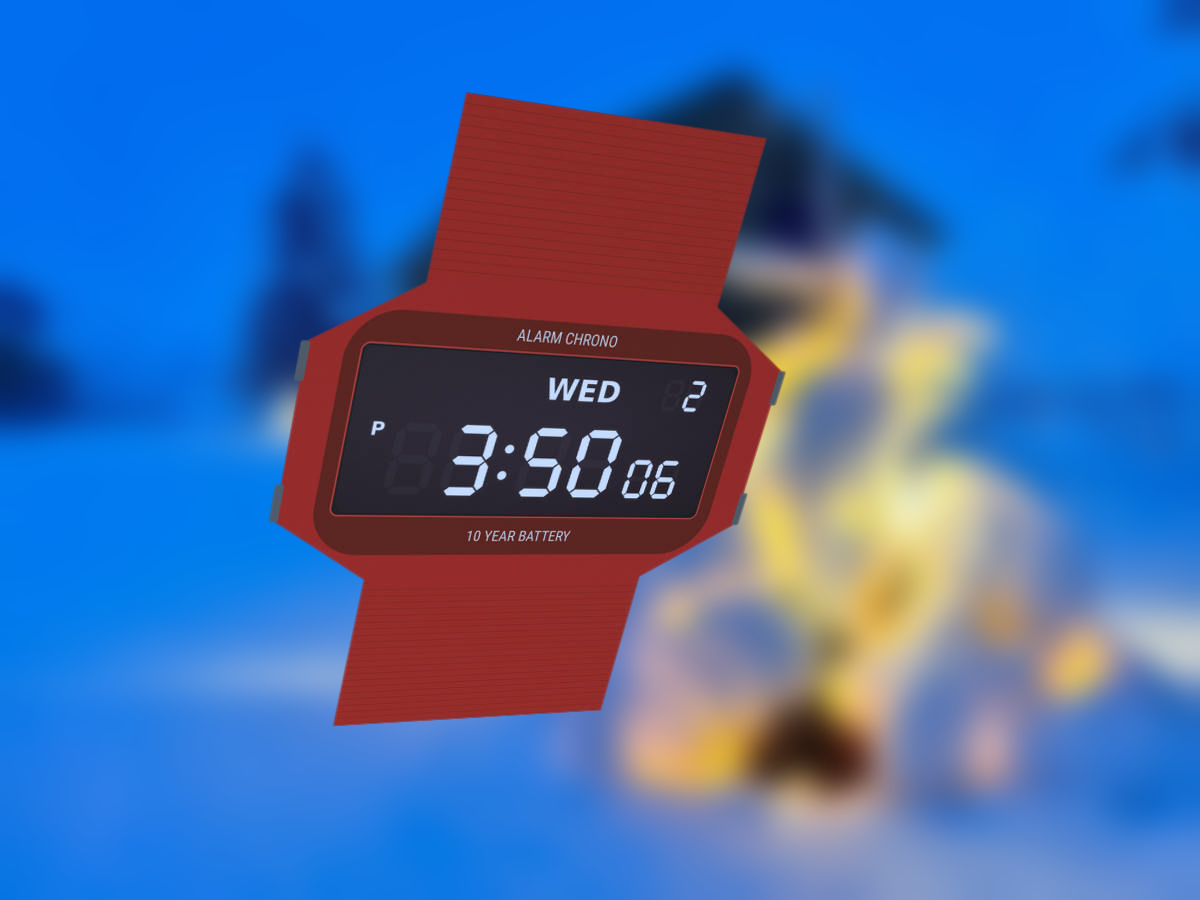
3.50.06
